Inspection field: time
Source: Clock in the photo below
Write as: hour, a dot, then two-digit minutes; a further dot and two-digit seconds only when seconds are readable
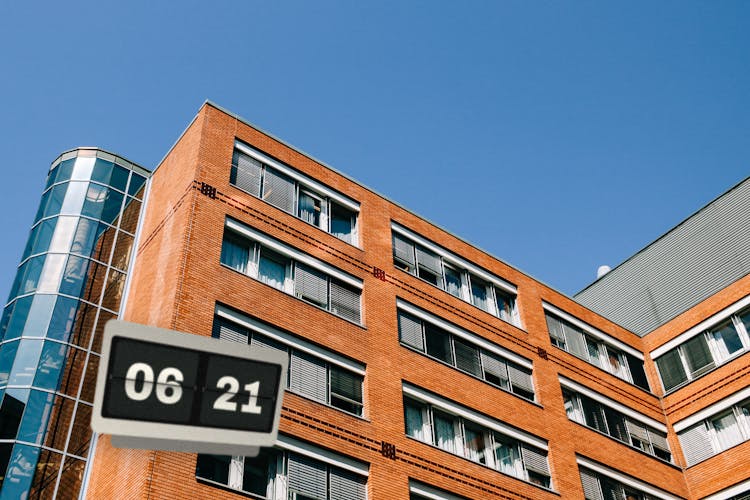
6.21
